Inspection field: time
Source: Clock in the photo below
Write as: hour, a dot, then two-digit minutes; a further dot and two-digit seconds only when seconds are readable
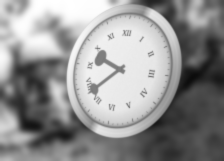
9.38
